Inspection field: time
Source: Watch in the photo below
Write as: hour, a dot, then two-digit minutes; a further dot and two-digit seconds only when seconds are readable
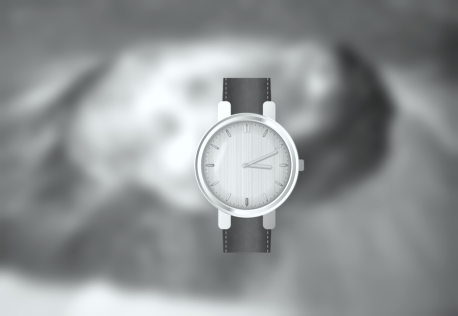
3.11
